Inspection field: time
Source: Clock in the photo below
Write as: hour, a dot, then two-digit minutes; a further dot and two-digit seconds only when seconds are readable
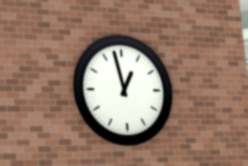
12.58
